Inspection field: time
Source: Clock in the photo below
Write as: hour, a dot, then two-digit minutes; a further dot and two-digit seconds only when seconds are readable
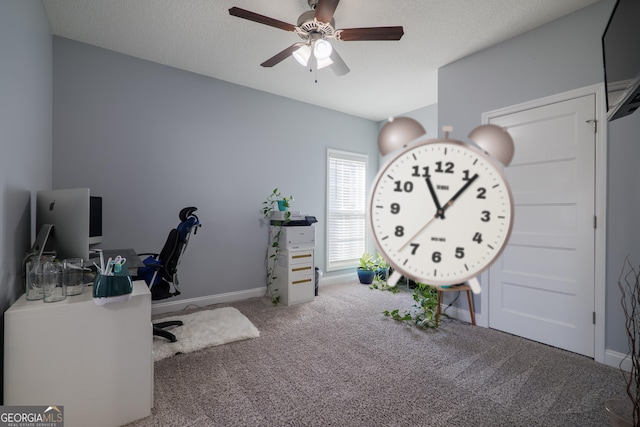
11.06.37
